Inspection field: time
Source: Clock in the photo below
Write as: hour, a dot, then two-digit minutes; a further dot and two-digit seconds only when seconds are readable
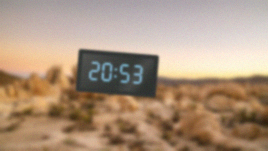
20.53
